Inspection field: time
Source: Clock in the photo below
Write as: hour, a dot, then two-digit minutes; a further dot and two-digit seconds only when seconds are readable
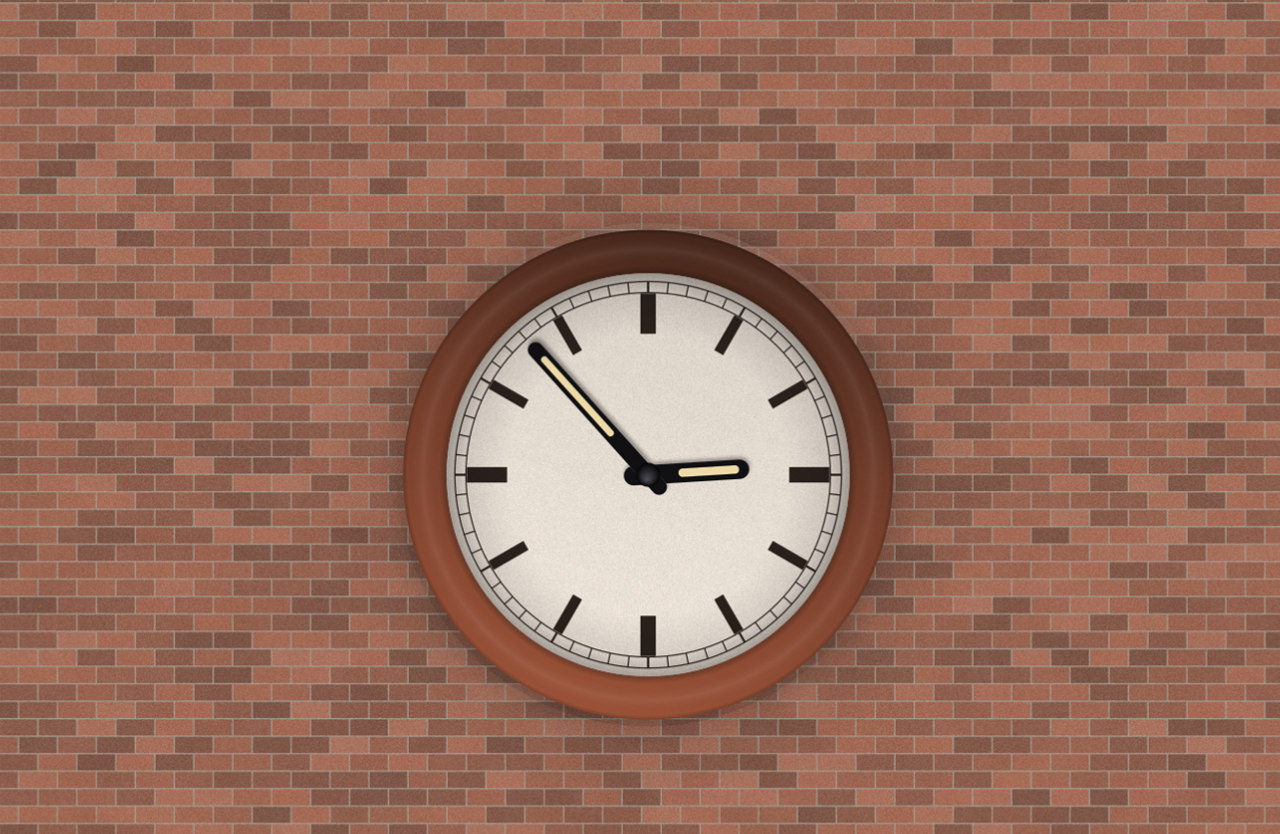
2.53
